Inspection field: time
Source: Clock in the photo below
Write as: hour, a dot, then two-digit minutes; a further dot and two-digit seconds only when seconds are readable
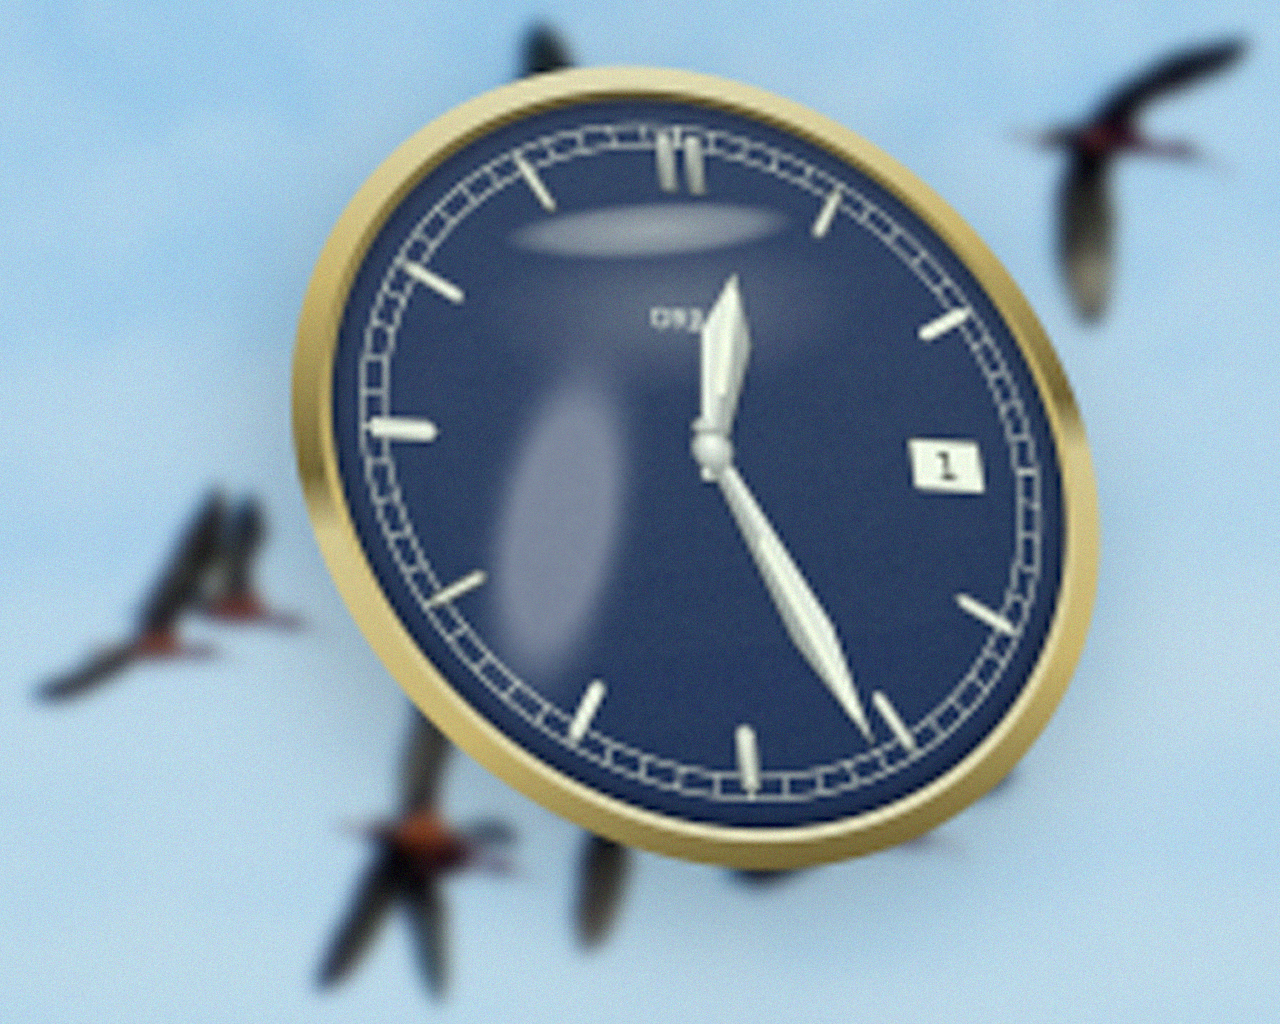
12.26
